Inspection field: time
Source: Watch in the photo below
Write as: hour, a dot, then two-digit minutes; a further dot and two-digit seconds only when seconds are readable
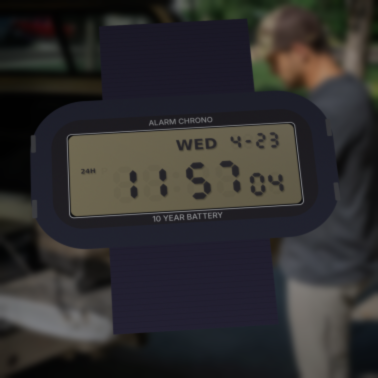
11.57.04
